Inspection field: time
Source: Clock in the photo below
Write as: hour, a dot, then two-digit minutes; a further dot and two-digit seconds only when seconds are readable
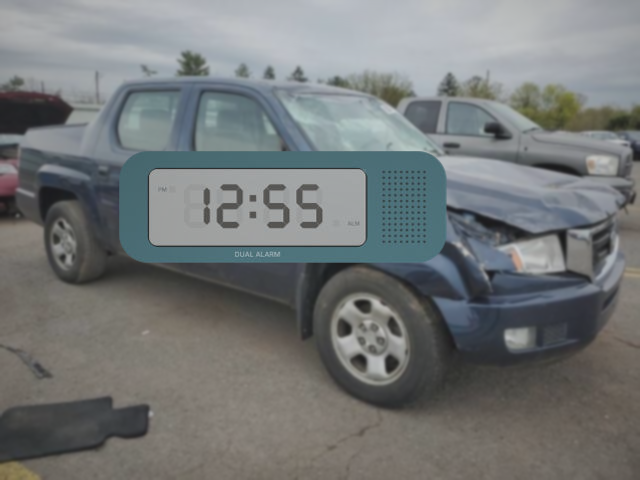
12.55
